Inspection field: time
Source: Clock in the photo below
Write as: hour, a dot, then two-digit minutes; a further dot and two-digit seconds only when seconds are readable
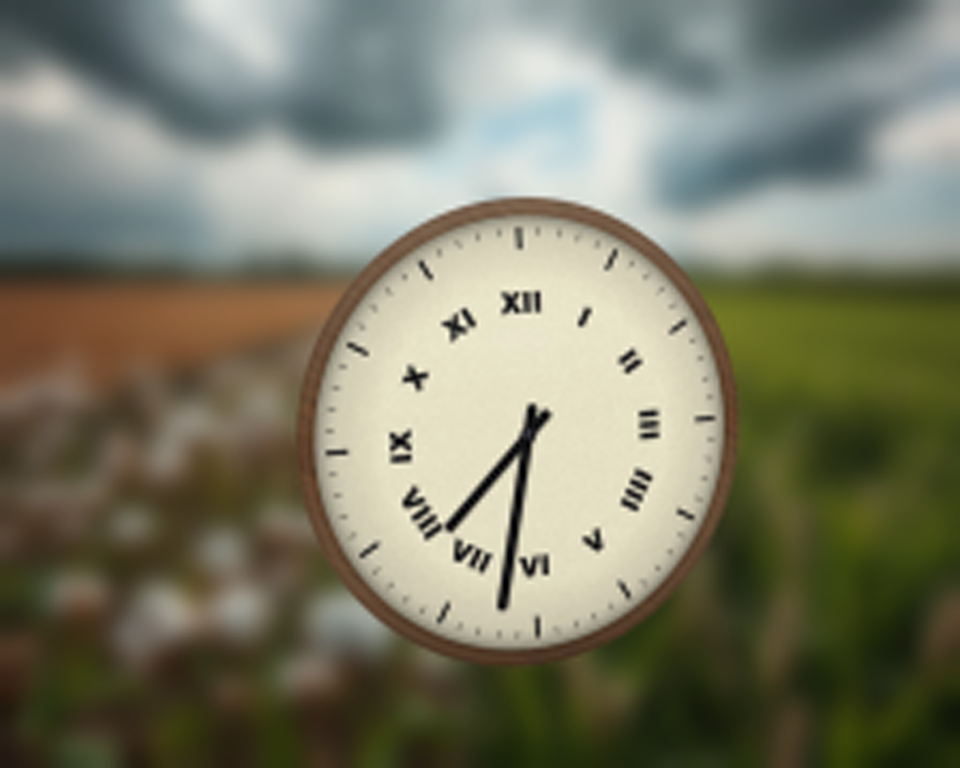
7.32
